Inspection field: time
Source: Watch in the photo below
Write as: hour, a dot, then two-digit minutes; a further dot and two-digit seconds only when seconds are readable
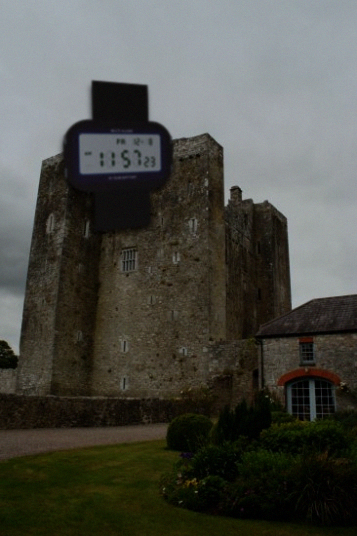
11.57.23
